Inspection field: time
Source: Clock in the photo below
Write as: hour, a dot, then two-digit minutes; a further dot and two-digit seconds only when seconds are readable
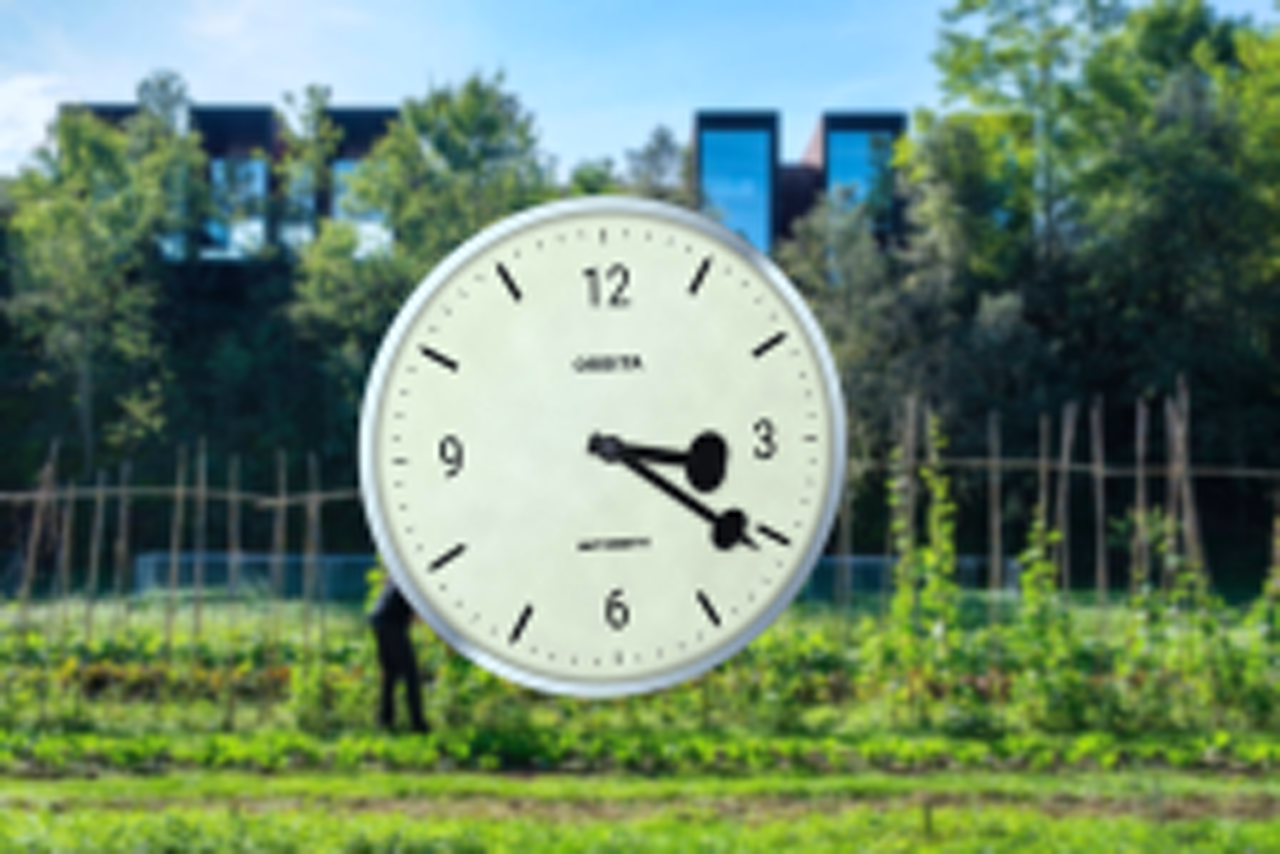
3.21
